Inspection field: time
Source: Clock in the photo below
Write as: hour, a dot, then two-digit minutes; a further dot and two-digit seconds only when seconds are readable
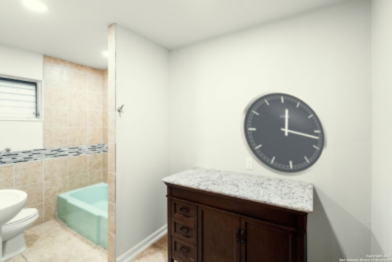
12.17
